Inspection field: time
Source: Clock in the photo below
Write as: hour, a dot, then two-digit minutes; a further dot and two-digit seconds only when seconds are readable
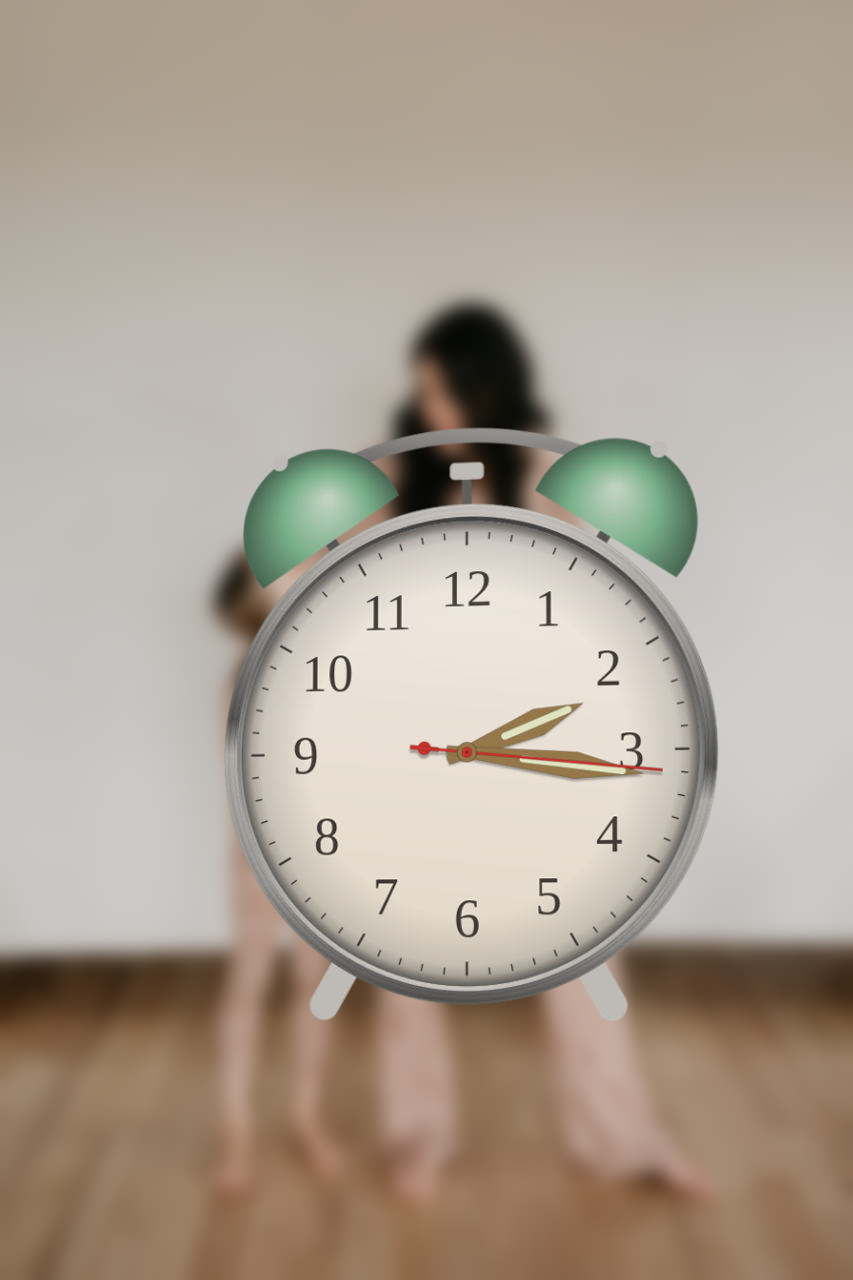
2.16.16
